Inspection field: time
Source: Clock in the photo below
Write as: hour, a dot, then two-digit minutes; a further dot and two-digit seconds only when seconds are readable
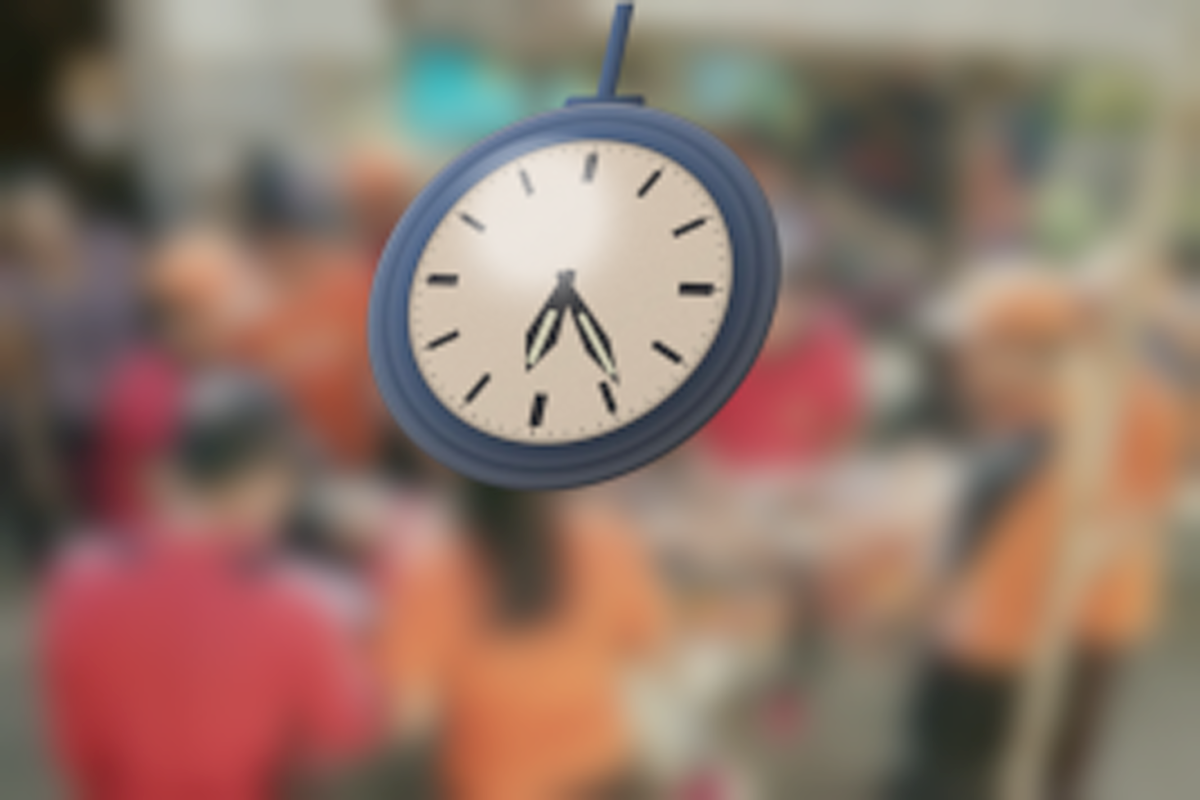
6.24
